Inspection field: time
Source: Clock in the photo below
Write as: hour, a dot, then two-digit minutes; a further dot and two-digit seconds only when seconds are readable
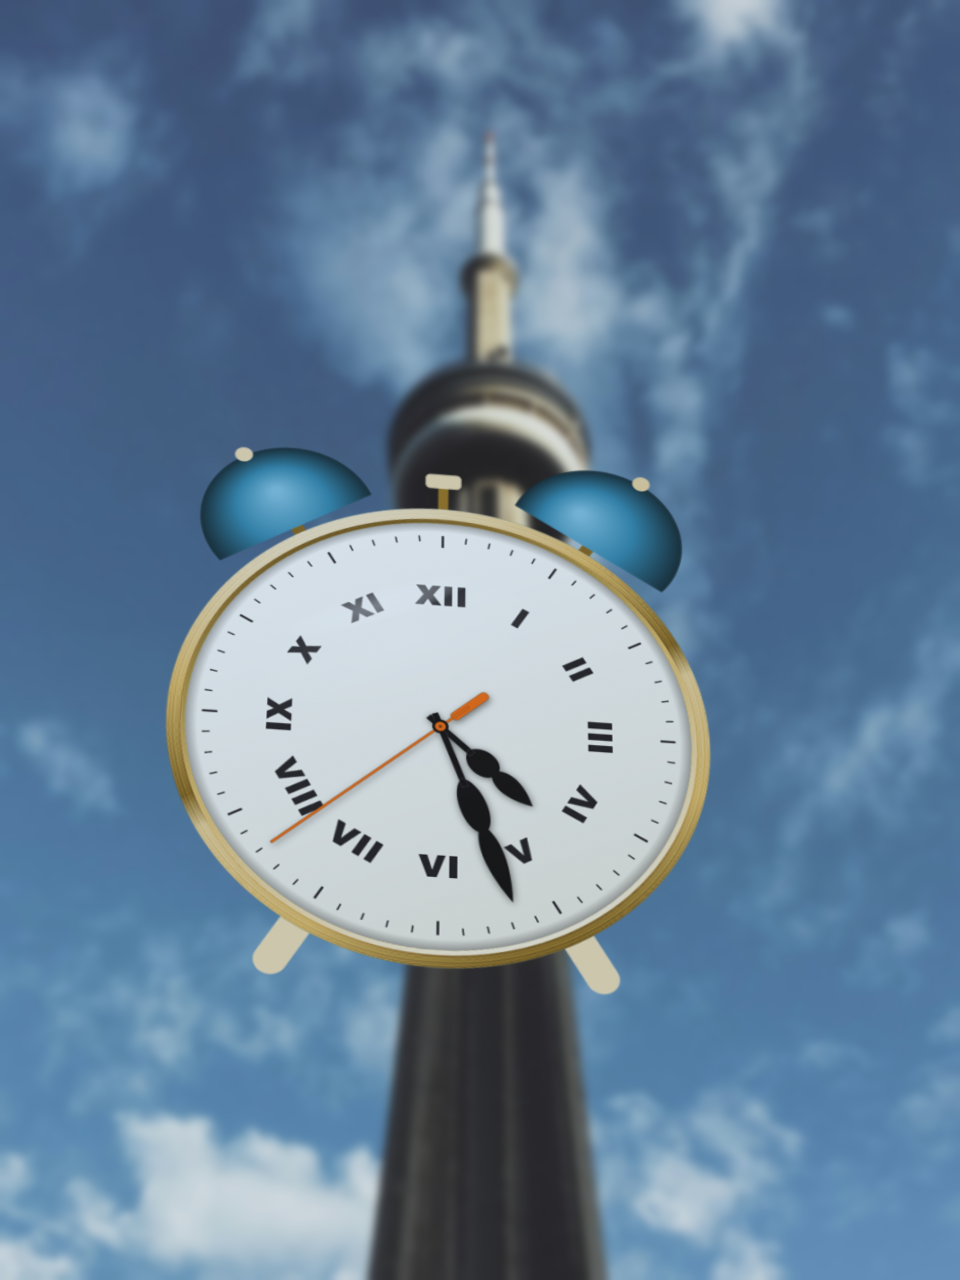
4.26.38
